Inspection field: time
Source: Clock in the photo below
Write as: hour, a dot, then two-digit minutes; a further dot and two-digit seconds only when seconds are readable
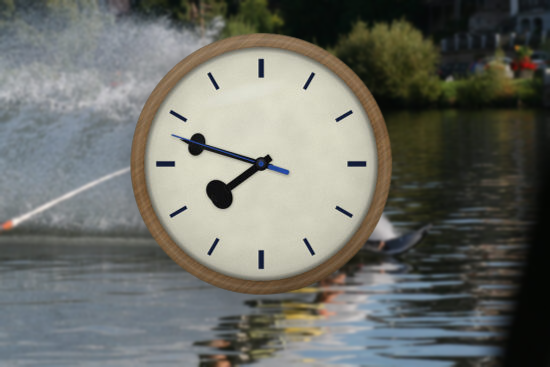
7.47.48
